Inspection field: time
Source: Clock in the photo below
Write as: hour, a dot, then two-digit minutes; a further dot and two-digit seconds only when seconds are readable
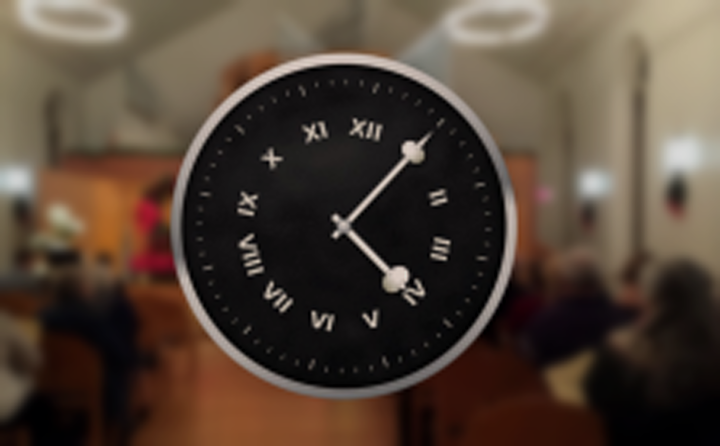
4.05
